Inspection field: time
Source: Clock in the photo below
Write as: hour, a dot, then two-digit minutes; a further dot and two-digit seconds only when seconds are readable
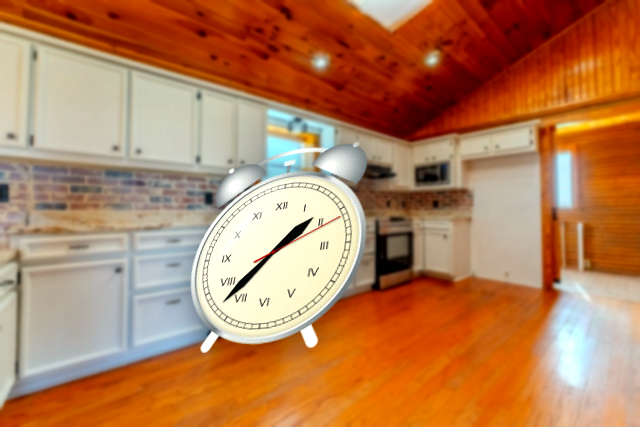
1.37.11
